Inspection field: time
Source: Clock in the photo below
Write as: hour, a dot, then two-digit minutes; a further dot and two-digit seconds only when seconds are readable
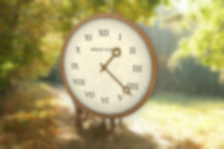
1.22
